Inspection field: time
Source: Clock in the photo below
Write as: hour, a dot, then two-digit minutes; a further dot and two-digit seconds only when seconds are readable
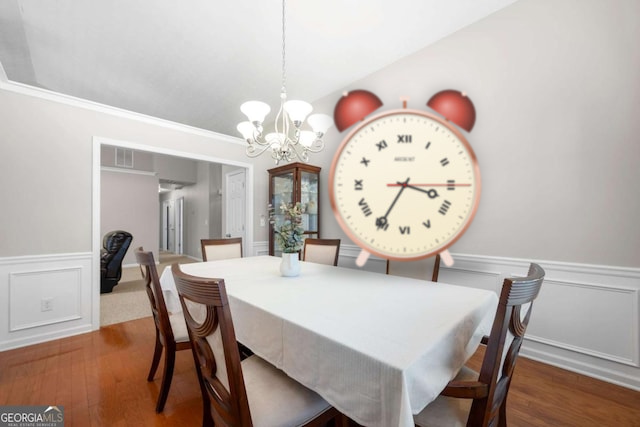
3.35.15
